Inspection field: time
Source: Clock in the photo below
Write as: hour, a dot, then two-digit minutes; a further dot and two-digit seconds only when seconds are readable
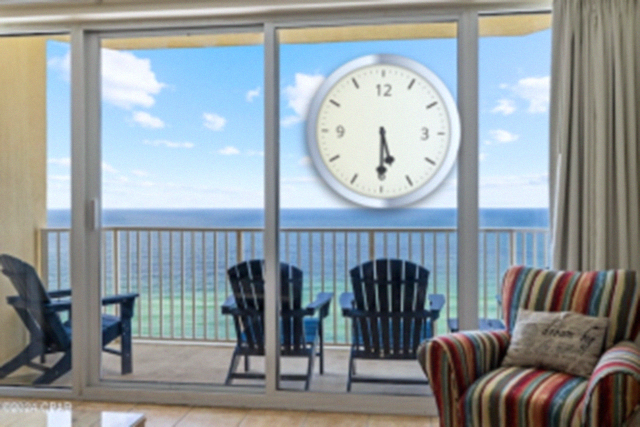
5.30
